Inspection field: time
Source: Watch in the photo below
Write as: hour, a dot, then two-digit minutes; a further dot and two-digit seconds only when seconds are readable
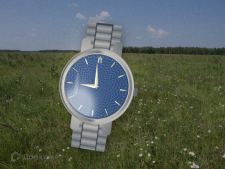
8.59
